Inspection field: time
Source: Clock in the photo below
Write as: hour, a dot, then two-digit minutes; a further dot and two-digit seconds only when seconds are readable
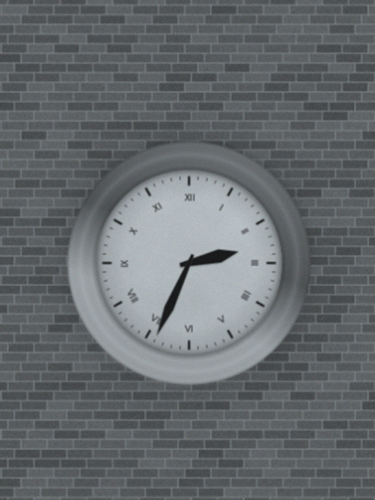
2.34
